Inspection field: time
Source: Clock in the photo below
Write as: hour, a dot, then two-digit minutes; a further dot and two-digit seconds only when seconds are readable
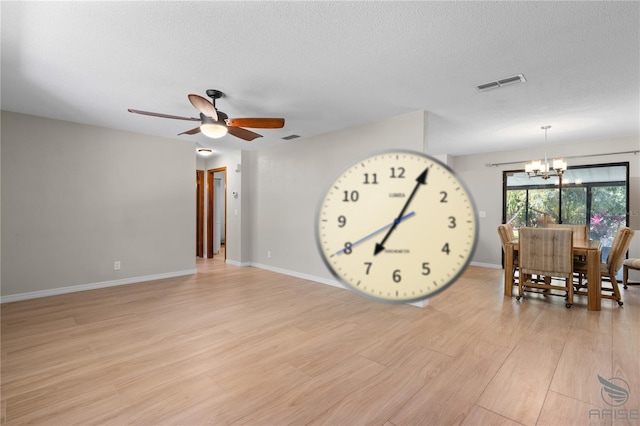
7.04.40
